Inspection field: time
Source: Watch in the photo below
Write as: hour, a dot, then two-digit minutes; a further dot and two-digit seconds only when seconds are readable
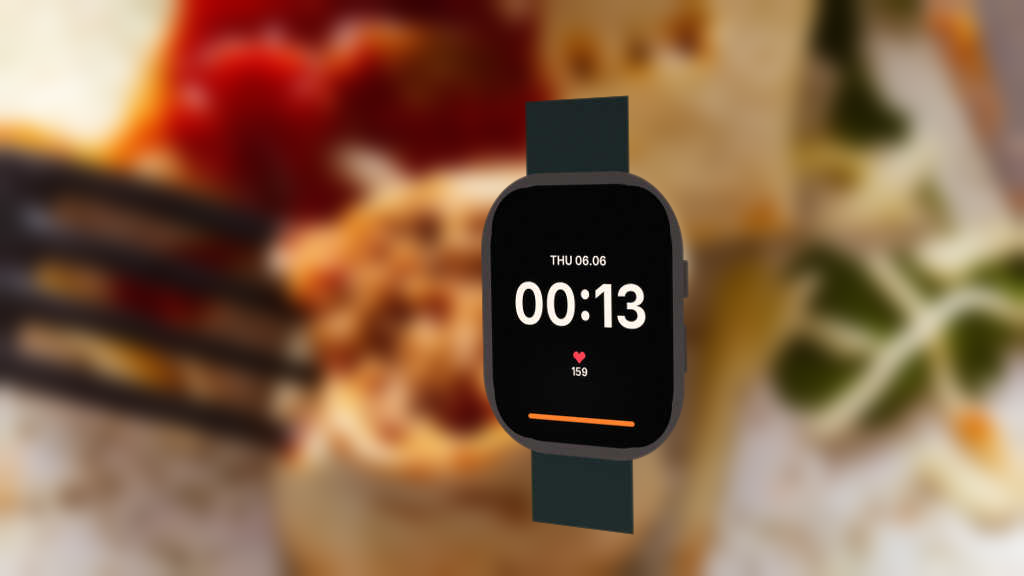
0.13
